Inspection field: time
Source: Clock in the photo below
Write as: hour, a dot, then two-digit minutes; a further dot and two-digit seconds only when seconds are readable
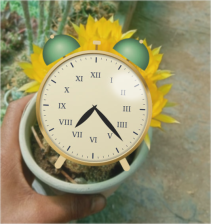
7.23
